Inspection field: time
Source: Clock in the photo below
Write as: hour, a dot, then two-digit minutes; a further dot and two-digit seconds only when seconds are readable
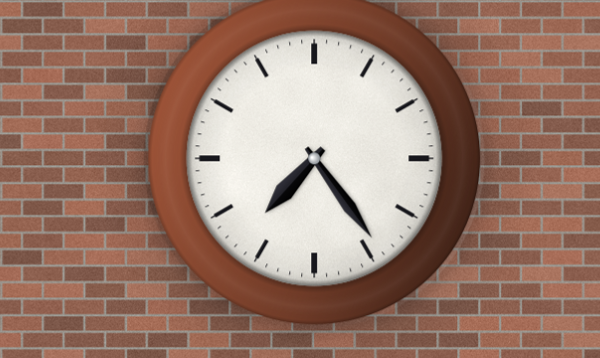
7.24
